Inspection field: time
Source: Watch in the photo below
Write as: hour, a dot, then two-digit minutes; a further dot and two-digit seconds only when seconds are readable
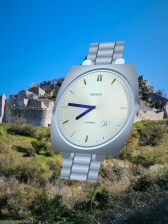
7.46
